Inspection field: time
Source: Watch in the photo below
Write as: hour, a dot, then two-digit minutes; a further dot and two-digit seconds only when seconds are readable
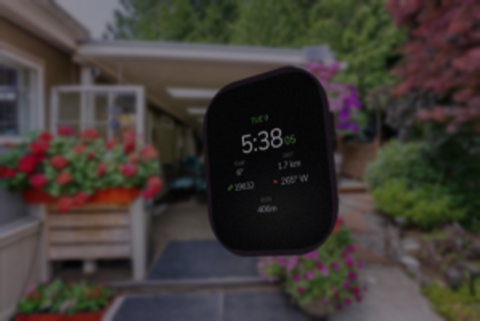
5.38
